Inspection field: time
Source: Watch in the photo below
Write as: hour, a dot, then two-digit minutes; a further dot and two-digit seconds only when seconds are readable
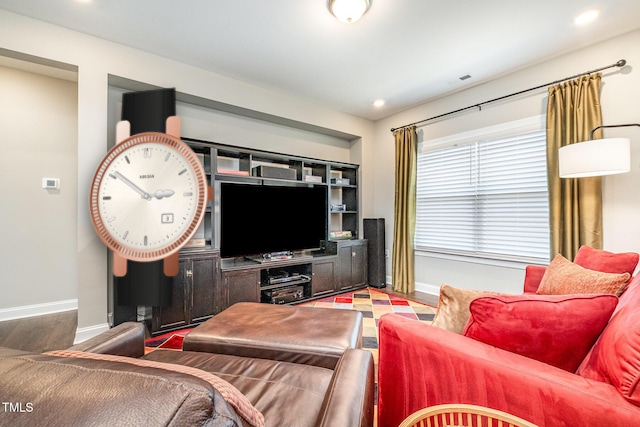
2.51
